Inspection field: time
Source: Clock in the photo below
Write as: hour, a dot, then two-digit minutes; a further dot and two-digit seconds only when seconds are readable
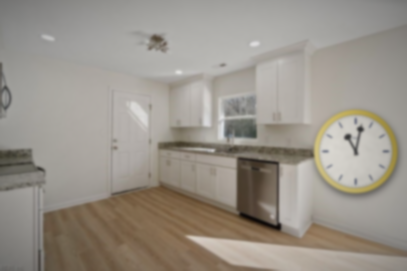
11.02
